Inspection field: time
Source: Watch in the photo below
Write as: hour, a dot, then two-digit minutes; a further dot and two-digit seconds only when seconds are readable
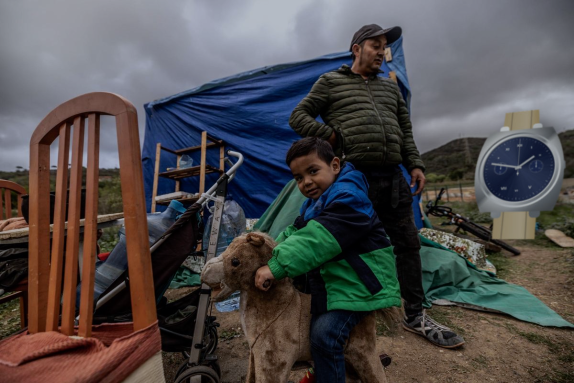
1.47
